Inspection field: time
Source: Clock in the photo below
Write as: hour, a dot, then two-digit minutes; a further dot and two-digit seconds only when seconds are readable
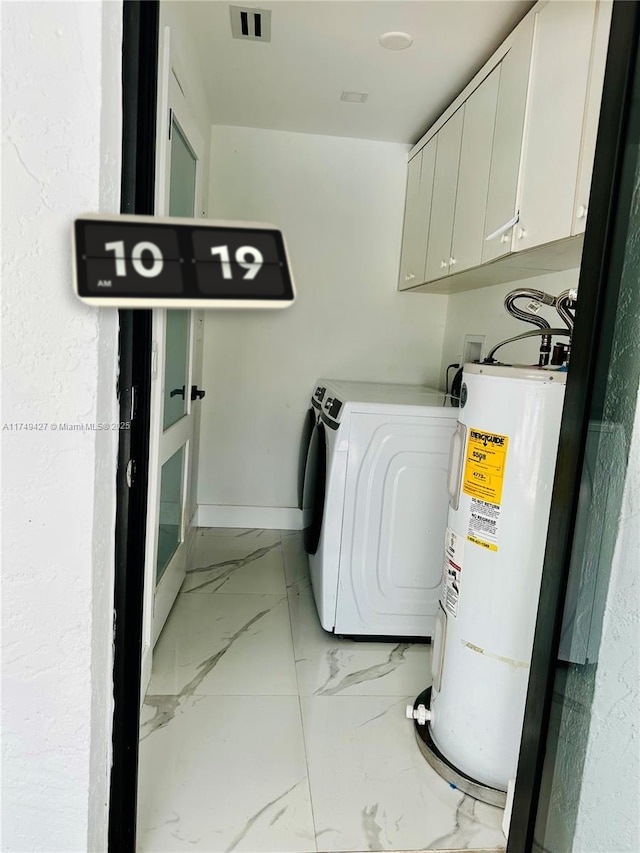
10.19
